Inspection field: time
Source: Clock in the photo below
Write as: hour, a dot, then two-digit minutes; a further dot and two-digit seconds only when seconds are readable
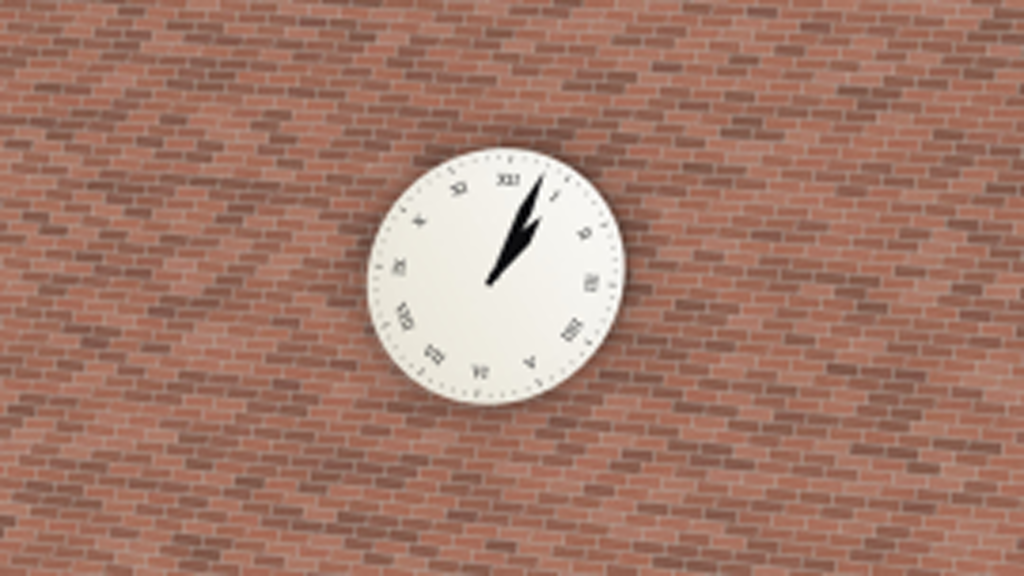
1.03
